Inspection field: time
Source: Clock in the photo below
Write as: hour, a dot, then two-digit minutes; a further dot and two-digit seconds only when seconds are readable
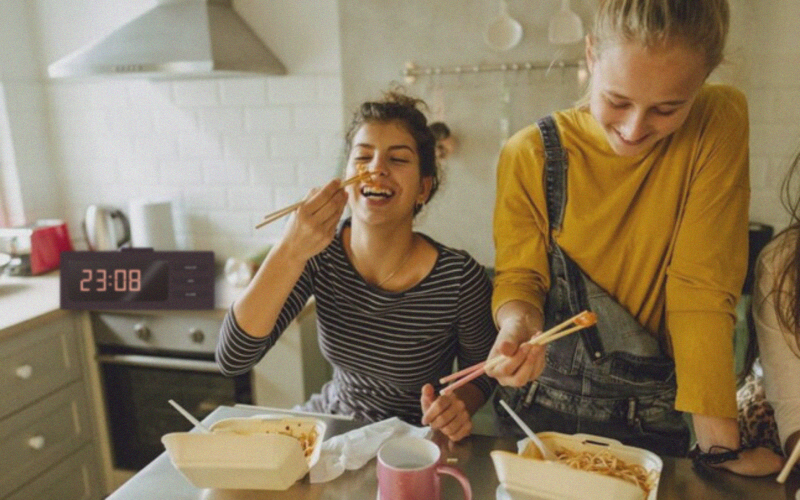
23.08
